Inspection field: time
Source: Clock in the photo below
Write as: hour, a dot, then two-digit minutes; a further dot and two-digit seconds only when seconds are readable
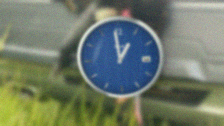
12.59
